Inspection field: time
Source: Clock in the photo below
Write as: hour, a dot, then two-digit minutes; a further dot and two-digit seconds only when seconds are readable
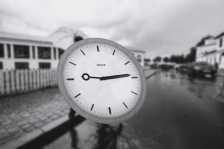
9.14
